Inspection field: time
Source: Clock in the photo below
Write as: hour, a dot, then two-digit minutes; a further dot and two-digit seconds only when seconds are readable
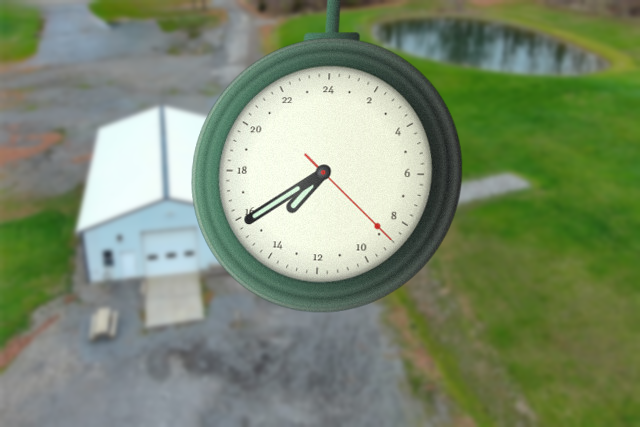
14.39.22
